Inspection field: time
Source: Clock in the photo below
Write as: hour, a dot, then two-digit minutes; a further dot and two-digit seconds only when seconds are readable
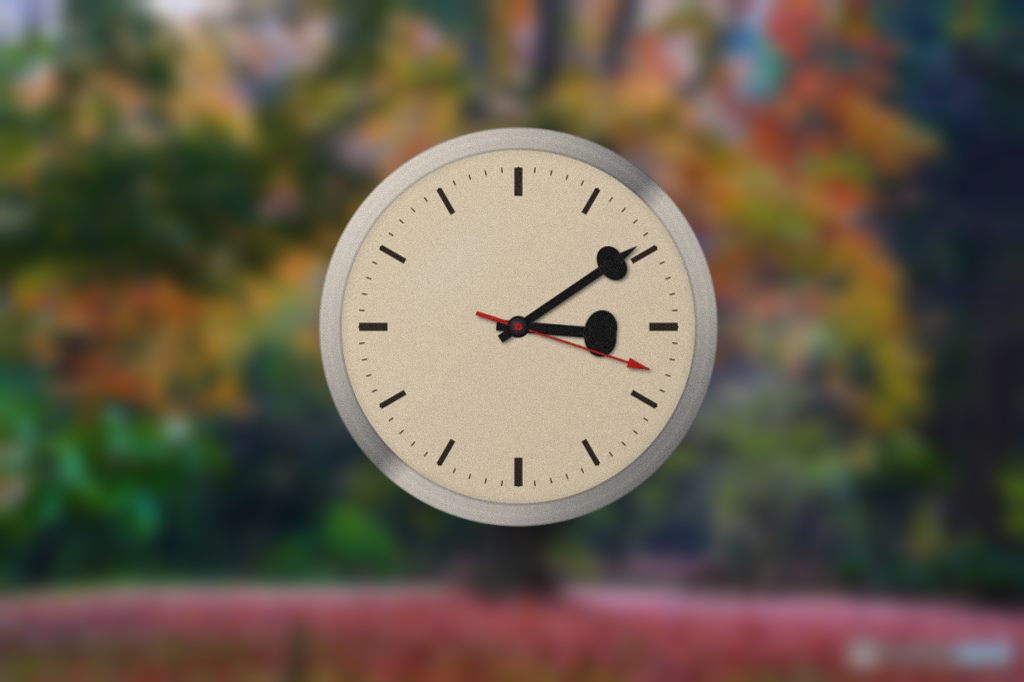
3.09.18
